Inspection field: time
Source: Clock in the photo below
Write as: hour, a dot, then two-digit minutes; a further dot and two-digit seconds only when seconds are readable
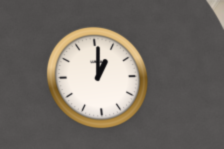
1.01
